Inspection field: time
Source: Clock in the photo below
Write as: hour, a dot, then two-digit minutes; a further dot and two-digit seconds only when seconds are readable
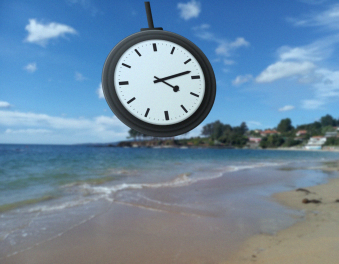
4.13
